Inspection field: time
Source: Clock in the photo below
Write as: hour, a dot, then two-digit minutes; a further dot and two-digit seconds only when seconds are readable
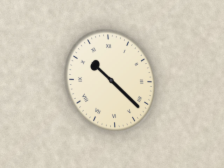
10.22
